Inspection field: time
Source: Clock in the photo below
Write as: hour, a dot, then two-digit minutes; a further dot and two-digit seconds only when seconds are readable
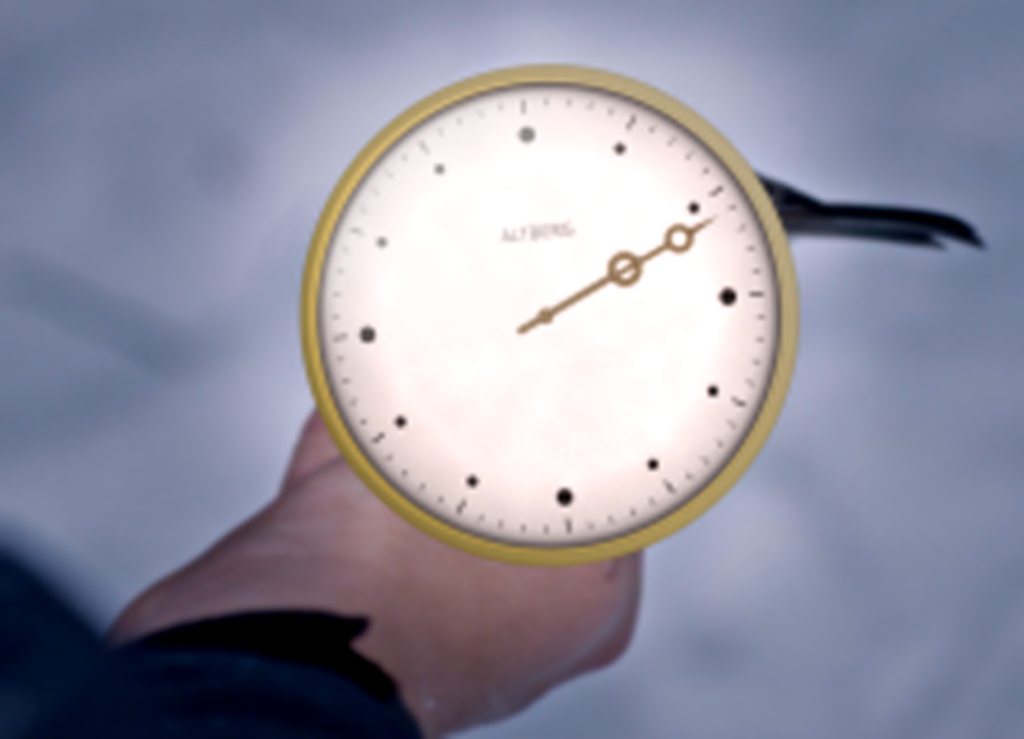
2.11
